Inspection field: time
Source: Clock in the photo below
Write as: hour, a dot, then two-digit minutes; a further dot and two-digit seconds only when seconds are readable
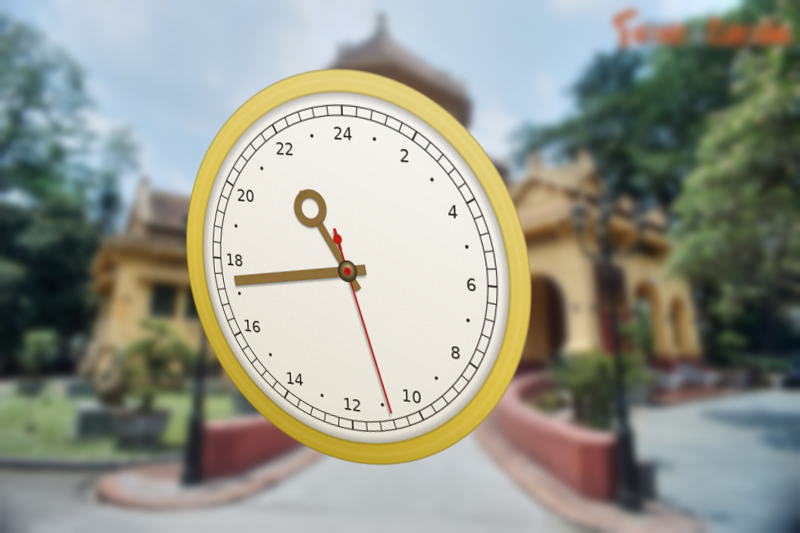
21.43.27
